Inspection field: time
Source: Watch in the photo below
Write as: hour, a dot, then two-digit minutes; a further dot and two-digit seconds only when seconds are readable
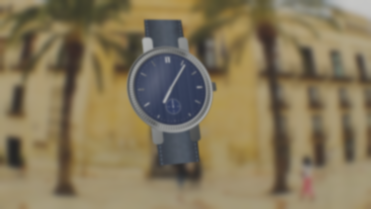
7.06
